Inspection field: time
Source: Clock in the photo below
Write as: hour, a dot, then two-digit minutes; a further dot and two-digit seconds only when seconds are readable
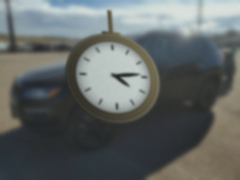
4.14
